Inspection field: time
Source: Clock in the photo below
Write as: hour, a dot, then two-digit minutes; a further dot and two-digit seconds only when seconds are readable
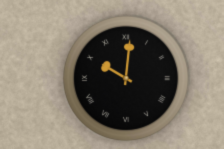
10.01
